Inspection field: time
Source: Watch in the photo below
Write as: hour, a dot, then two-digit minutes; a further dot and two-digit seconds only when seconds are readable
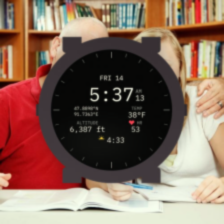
5.37
